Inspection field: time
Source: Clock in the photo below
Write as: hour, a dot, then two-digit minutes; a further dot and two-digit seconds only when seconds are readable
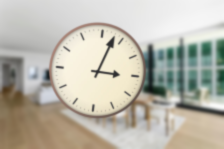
3.03
